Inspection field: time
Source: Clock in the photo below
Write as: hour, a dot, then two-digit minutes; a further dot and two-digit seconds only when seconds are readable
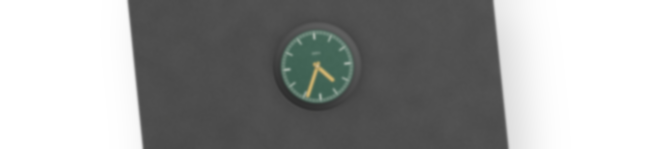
4.34
